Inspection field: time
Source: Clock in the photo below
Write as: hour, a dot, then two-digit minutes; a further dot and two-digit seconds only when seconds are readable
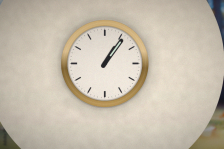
1.06
